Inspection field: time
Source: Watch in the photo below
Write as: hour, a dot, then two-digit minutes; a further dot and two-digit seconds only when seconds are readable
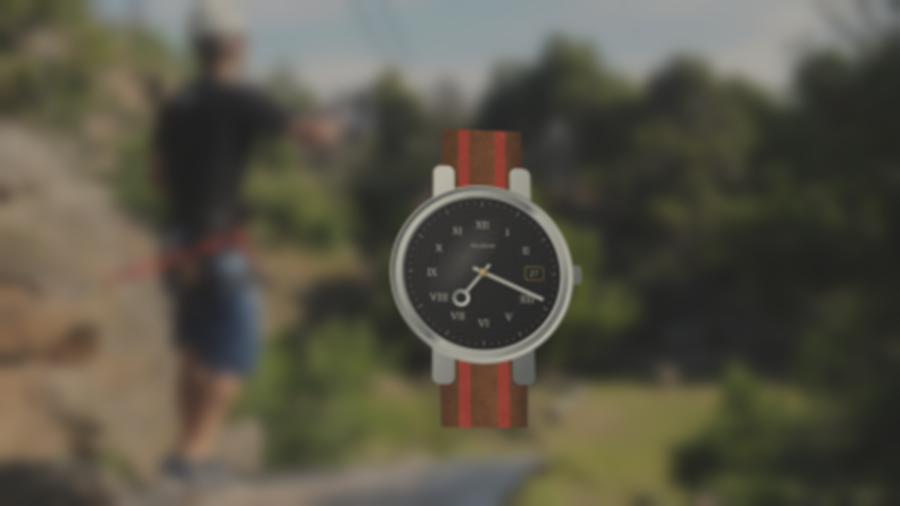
7.19
